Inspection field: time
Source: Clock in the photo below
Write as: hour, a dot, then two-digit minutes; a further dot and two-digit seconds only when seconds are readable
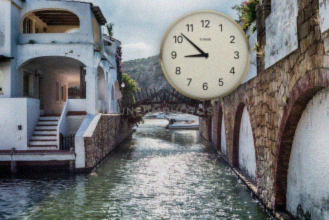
8.52
